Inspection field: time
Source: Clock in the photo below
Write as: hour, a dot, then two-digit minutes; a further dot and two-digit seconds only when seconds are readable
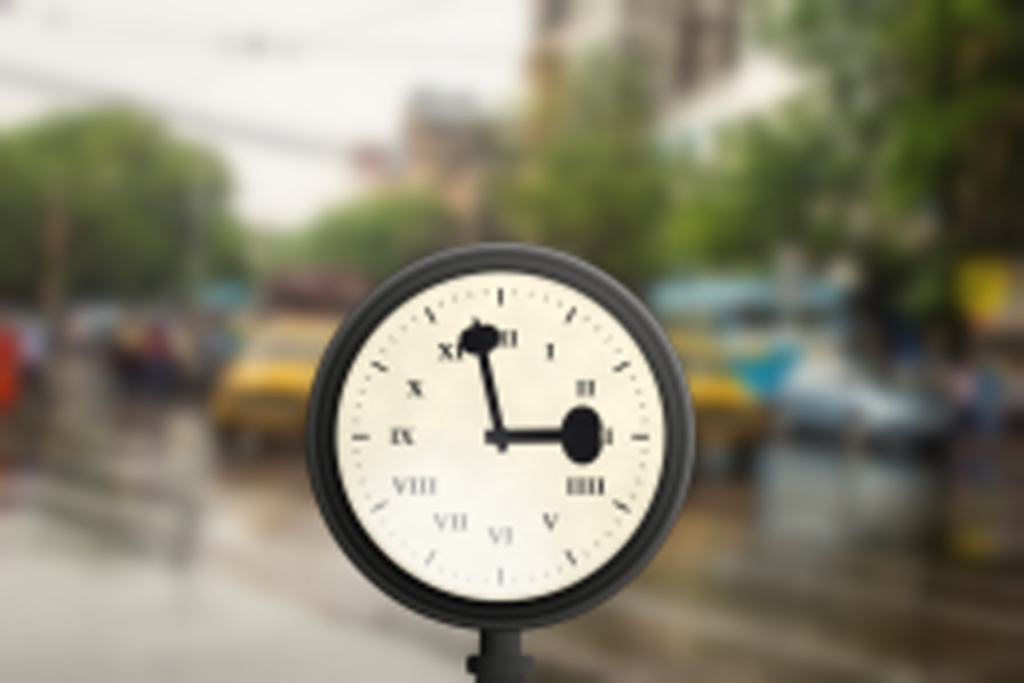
2.58
